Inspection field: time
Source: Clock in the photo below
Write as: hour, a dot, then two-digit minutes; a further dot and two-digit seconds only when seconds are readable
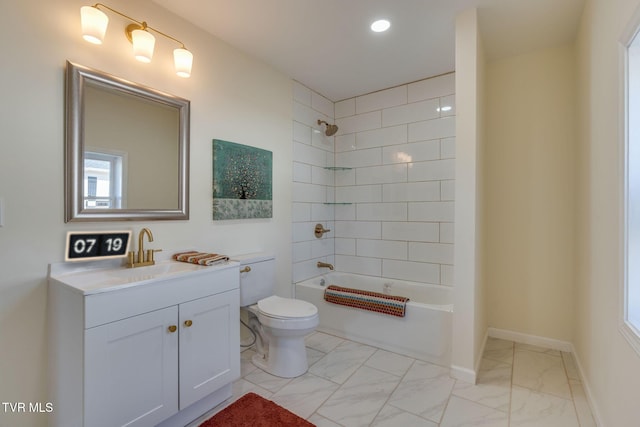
7.19
